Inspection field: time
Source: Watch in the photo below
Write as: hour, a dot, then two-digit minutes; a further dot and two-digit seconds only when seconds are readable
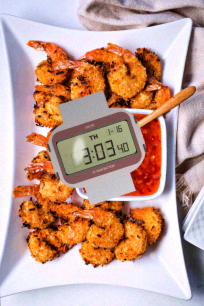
3.03.40
